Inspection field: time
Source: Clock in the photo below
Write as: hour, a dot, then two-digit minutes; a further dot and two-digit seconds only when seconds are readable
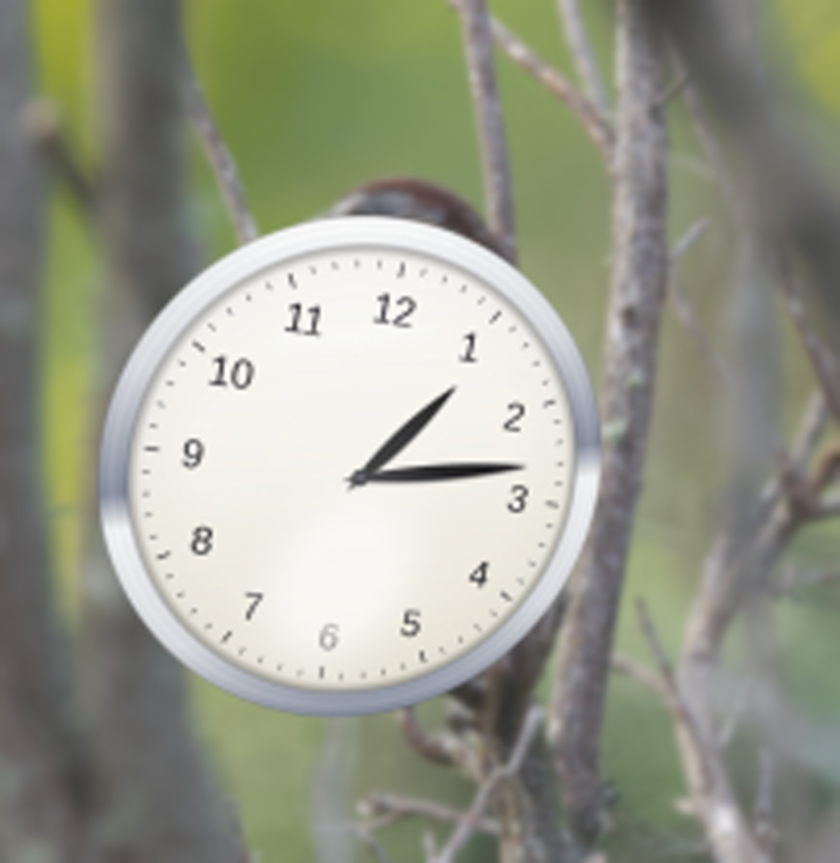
1.13
